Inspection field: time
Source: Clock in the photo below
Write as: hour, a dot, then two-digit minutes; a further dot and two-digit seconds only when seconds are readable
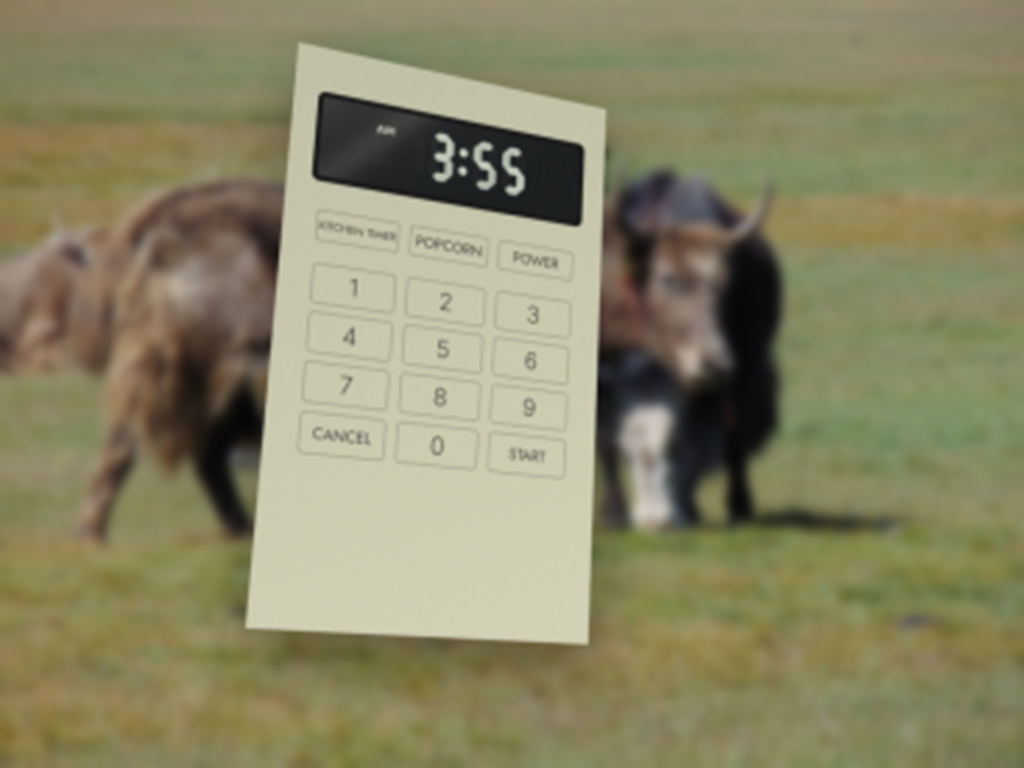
3.55
